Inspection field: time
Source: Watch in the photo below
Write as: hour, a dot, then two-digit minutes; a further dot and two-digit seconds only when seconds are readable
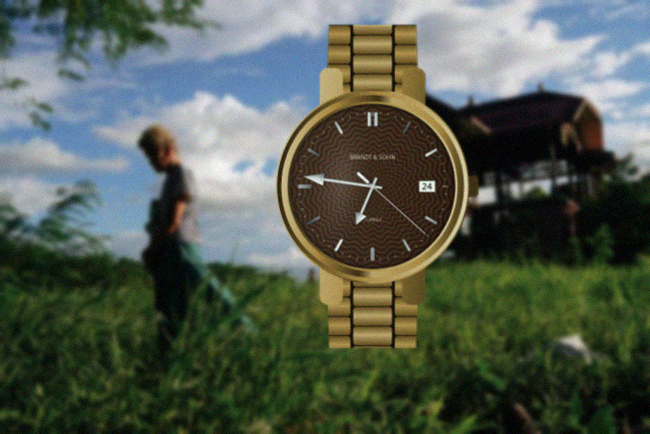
6.46.22
